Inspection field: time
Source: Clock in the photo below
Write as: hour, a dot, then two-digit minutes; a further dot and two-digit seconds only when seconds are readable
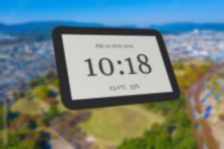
10.18
